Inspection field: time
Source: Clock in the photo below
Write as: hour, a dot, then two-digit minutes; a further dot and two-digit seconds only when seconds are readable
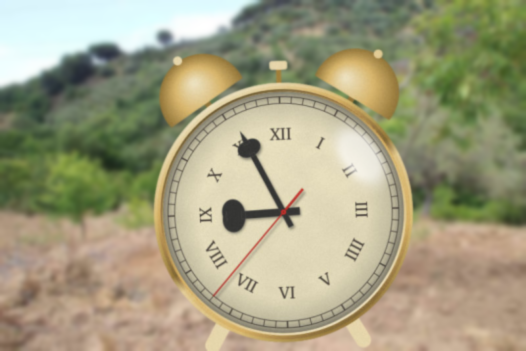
8.55.37
